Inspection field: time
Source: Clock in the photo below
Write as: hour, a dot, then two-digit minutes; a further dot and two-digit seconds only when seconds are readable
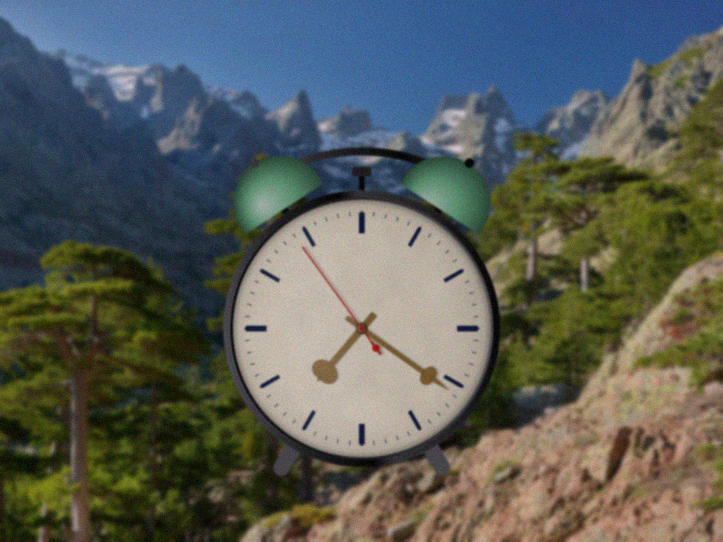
7.20.54
